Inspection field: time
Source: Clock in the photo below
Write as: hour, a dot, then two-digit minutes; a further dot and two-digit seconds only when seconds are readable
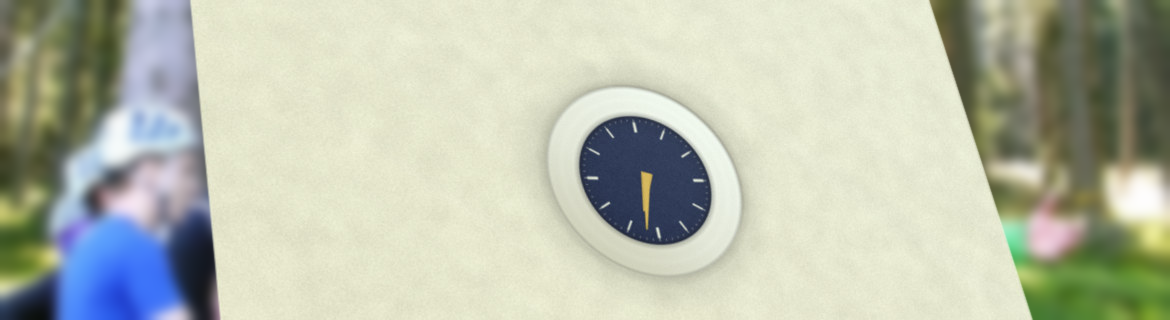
6.32
